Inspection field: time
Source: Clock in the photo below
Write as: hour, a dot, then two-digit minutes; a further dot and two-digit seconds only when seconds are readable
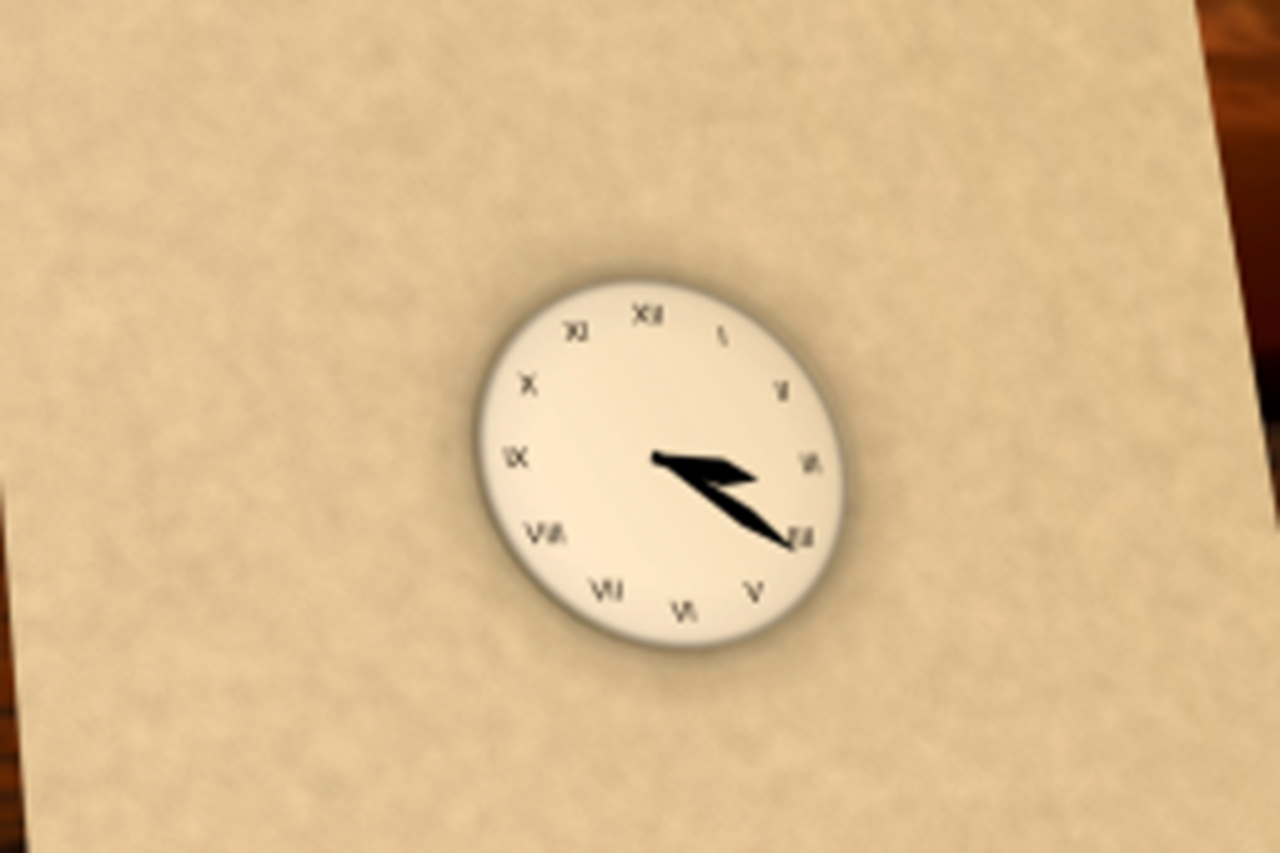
3.21
